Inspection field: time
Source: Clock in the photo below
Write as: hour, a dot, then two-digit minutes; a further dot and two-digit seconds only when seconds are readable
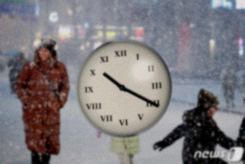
10.20
